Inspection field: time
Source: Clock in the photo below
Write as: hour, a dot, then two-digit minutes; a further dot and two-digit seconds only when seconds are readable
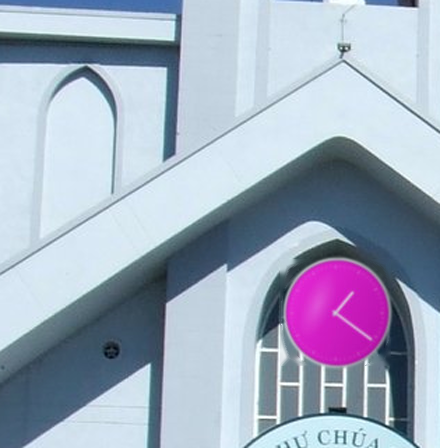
1.21
